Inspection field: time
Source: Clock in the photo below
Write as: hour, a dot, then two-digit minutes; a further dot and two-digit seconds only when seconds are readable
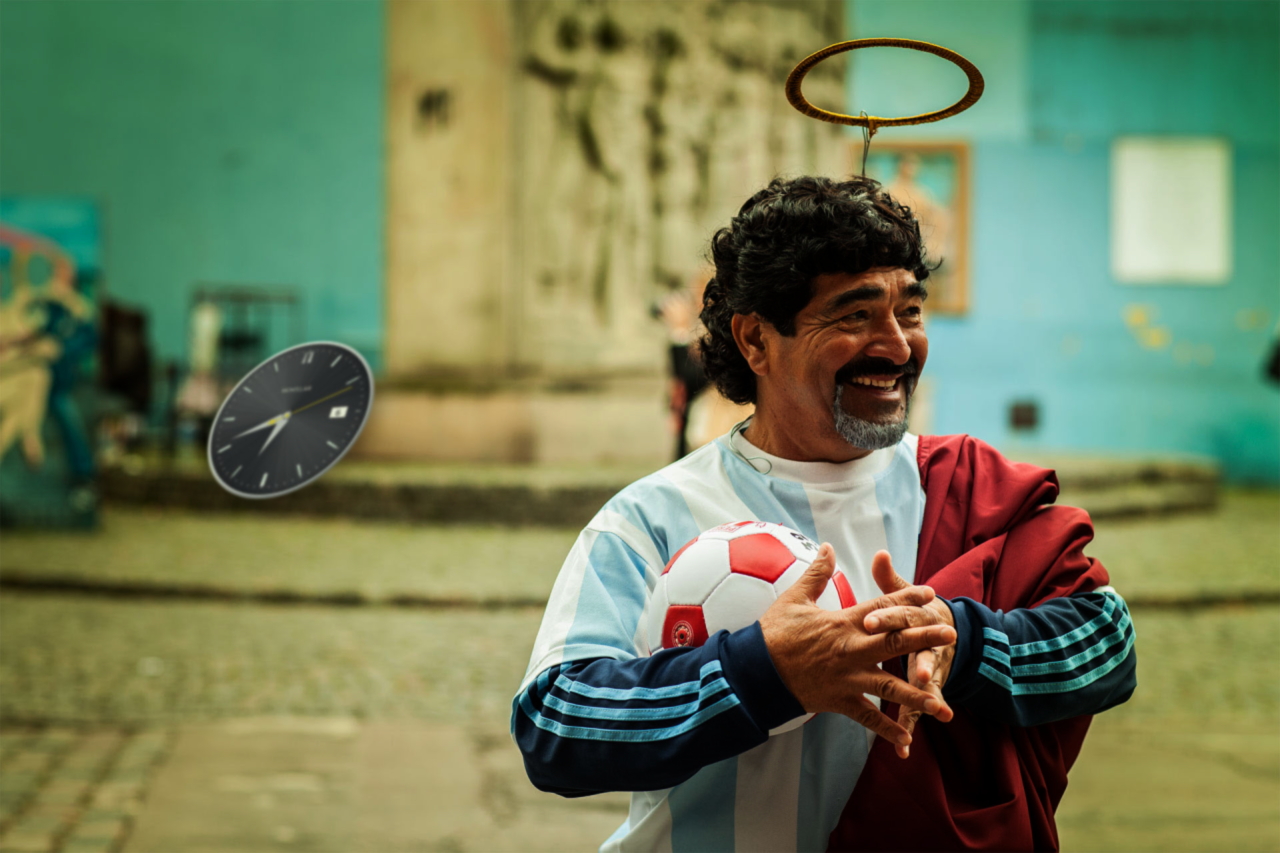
6.41.11
